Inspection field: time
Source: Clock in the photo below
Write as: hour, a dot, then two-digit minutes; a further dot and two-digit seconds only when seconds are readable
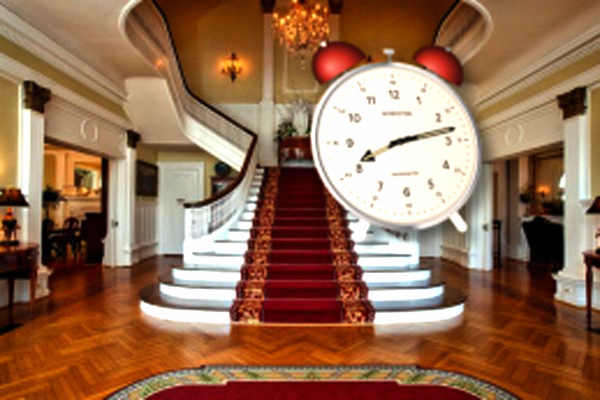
8.13
